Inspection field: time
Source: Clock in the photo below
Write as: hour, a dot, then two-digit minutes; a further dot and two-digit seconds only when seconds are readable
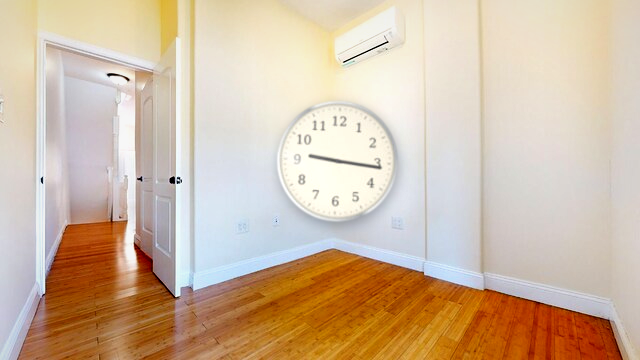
9.16
